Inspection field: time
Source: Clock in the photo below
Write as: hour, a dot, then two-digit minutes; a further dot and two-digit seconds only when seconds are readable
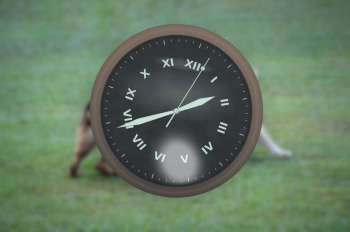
1.39.02
